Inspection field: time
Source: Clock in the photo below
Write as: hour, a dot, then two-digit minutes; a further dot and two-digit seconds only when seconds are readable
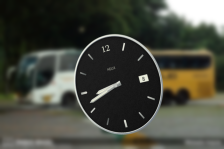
8.42
